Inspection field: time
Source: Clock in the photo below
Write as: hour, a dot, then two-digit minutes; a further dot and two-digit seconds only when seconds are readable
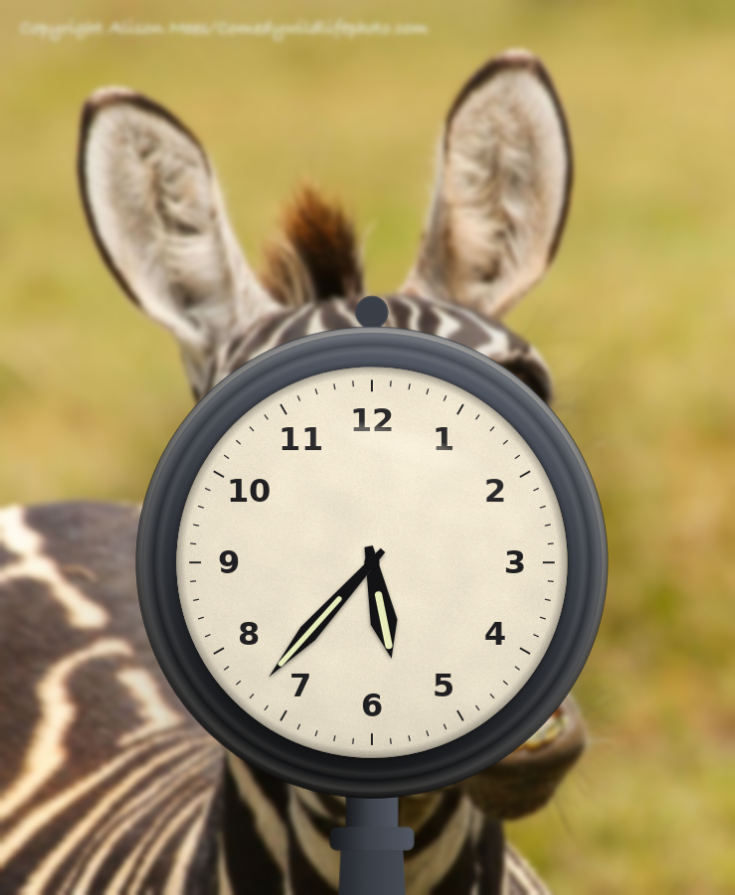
5.37
